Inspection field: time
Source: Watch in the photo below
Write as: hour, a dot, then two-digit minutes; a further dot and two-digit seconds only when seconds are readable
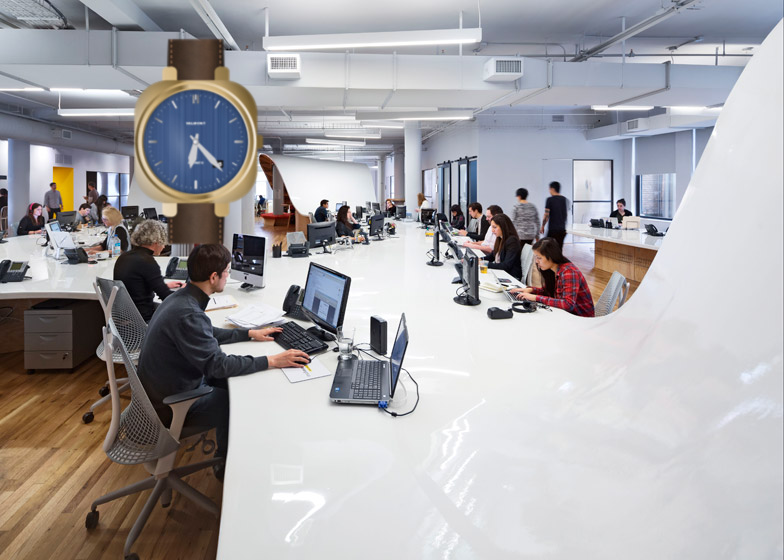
6.23
